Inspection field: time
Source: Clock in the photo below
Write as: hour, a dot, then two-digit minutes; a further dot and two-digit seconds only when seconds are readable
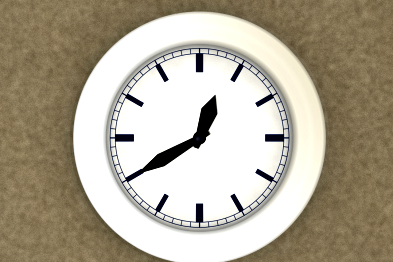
12.40
